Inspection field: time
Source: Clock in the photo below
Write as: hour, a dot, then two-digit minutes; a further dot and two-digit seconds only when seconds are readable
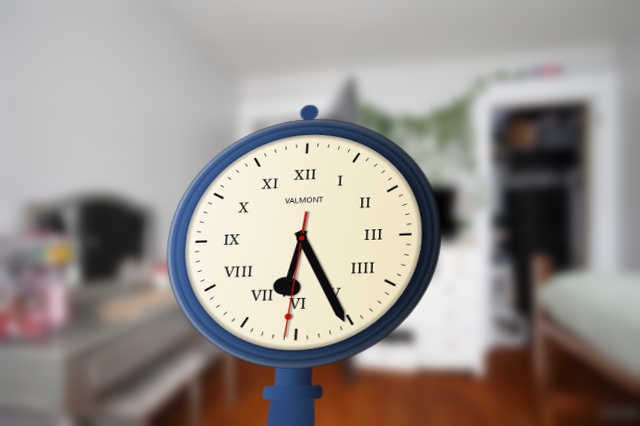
6.25.31
